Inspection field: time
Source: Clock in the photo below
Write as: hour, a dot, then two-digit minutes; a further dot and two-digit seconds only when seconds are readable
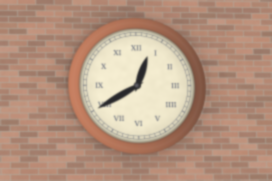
12.40
